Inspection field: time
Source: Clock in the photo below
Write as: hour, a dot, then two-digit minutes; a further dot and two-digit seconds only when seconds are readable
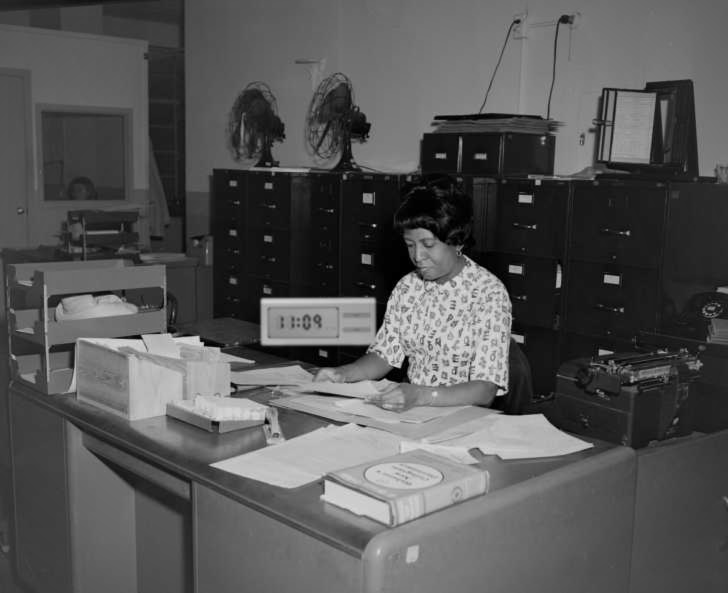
11.09
